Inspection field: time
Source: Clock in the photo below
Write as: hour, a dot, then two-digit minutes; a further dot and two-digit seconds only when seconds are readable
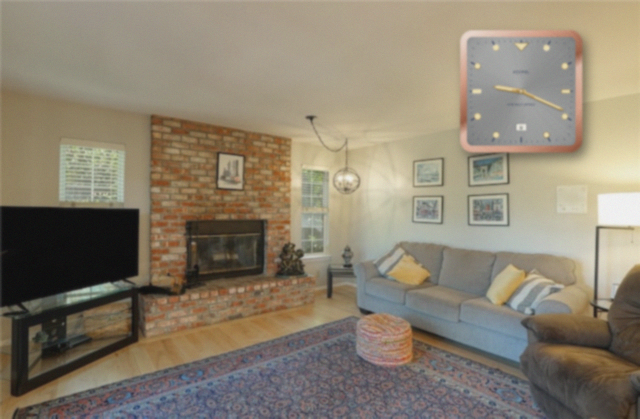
9.19
